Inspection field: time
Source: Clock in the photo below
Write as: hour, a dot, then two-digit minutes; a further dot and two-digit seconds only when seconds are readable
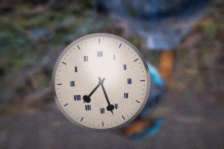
7.27
